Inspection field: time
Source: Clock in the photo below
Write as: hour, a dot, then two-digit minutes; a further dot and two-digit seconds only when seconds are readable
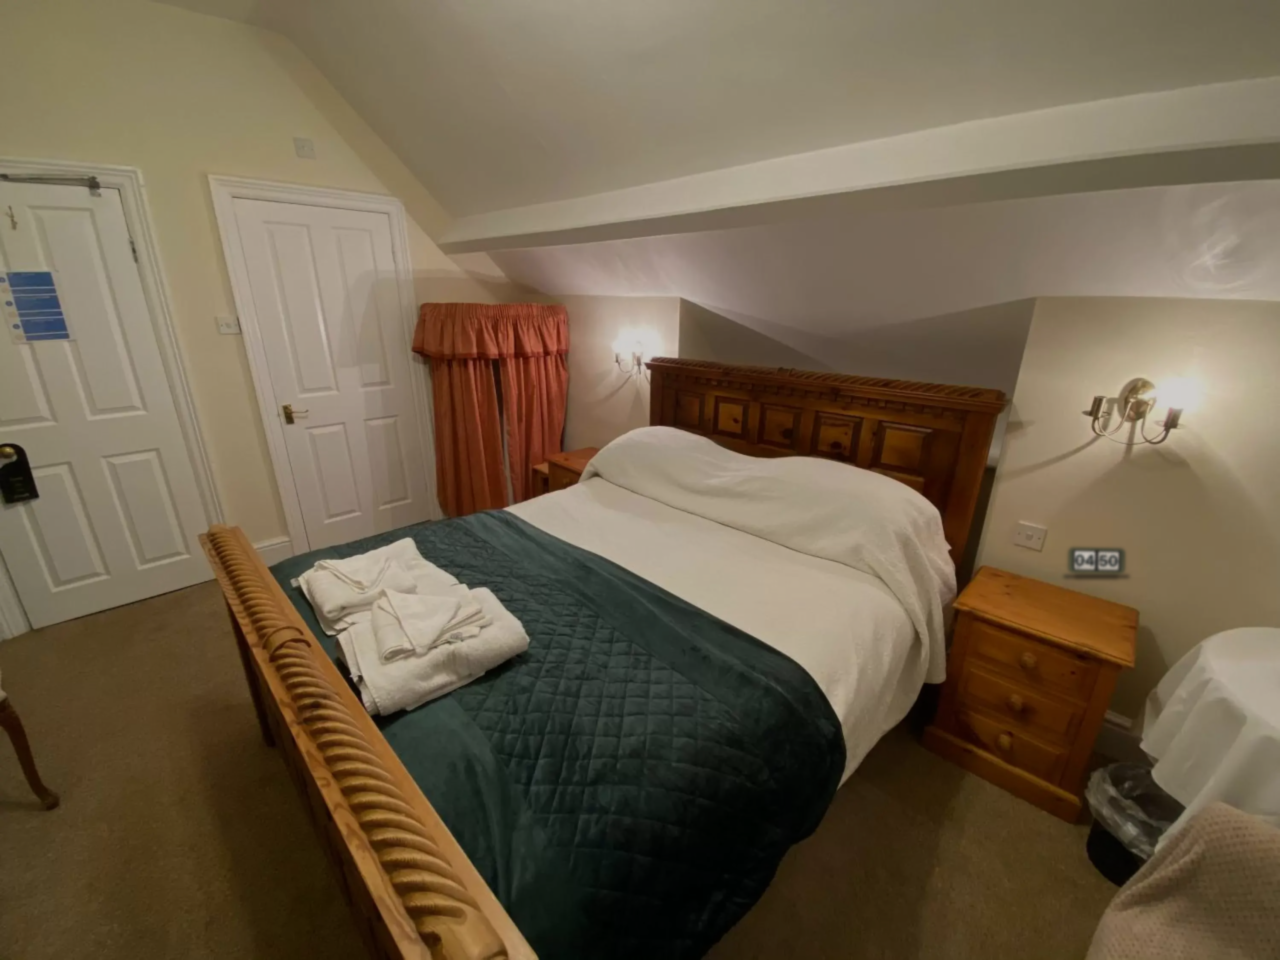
4.50
